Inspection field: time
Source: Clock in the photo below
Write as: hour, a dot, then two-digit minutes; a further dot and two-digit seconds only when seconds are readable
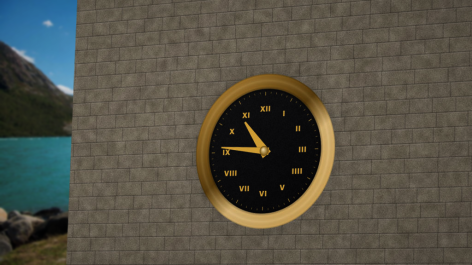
10.46
